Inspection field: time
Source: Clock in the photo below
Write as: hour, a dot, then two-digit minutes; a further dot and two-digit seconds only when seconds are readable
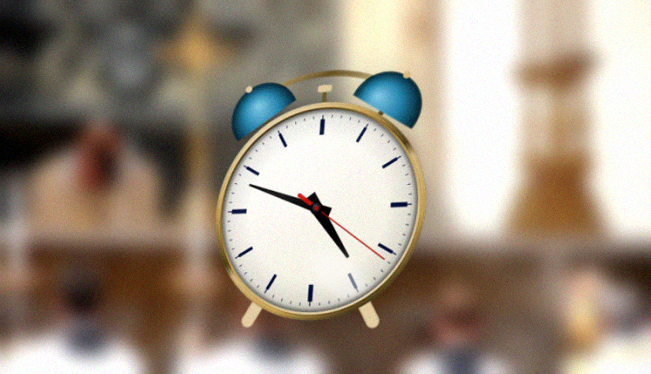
4.48.21
